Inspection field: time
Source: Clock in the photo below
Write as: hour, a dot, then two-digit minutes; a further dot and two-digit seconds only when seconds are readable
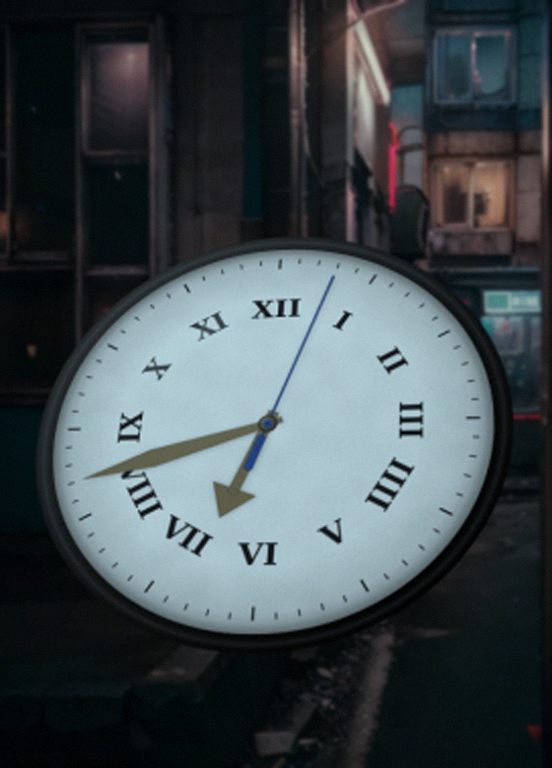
6.42.03
